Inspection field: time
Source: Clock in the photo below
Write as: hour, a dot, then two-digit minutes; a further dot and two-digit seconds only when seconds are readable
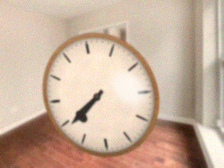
7.39
